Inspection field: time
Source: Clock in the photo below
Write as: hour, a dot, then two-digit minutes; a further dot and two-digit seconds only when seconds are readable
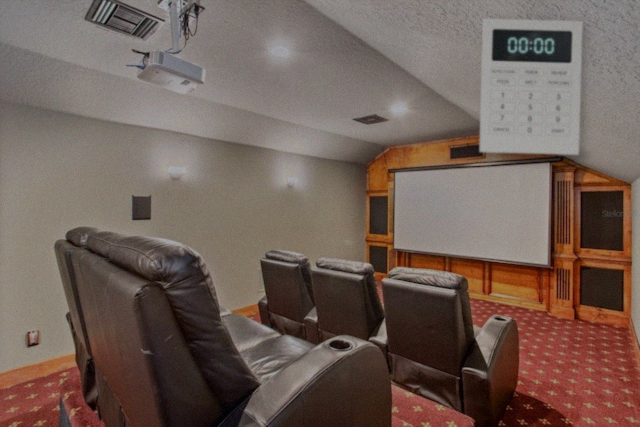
0.00
